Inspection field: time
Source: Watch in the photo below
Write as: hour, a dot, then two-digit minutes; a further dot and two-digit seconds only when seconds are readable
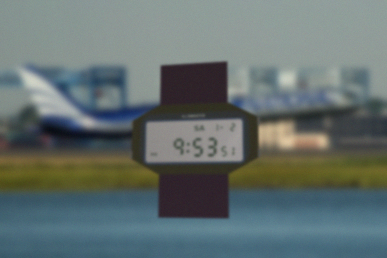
9.53
